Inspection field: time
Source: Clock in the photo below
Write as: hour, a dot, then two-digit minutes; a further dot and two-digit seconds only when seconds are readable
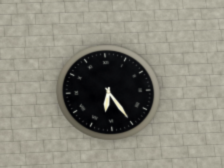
6.25
